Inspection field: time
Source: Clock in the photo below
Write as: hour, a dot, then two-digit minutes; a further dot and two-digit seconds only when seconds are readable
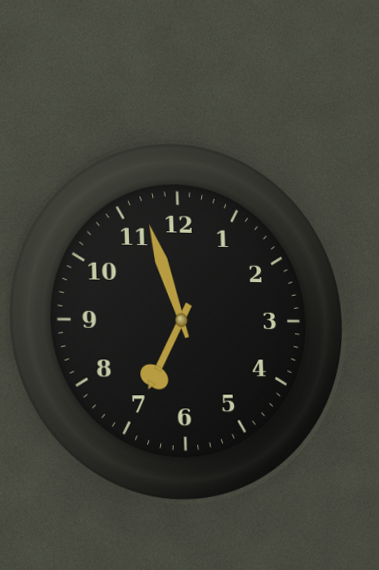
6.57
